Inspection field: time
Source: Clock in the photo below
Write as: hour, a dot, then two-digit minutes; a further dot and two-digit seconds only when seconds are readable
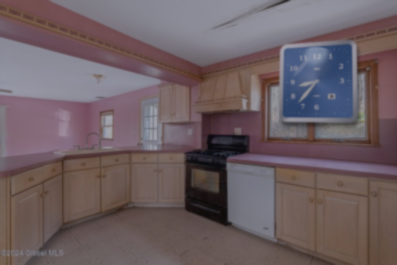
8.37
